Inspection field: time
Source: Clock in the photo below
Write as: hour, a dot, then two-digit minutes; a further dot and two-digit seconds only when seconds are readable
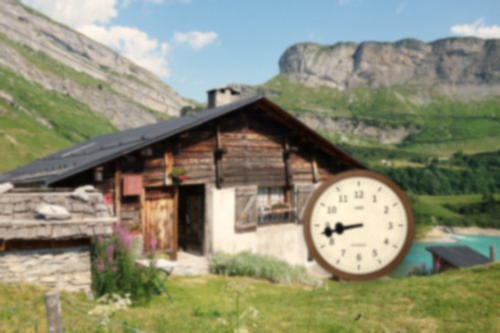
8.43
